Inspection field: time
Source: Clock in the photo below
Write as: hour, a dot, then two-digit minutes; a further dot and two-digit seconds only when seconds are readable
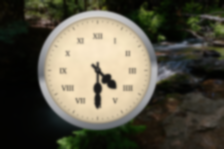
4.30
